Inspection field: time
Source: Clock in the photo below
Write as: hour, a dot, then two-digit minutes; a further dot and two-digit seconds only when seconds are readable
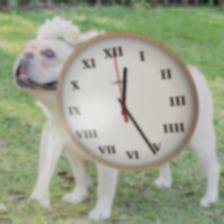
12.26.00
